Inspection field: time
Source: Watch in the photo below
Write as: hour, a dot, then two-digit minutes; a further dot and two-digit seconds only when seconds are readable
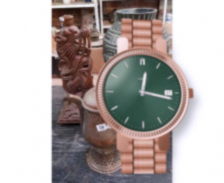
12.17
